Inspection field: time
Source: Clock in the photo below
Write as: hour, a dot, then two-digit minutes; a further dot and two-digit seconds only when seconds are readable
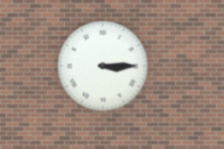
3.15
